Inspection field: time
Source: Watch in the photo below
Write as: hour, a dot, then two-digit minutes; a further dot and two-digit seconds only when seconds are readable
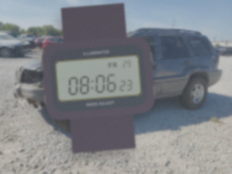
8.06.23
